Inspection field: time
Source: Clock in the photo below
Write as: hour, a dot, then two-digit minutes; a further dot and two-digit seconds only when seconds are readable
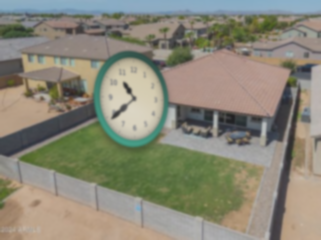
10.39
